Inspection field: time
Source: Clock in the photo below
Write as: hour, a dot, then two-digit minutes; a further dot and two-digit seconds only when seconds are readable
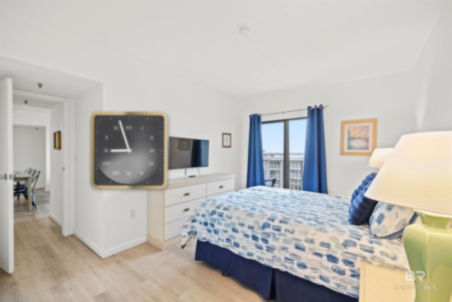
8.57
